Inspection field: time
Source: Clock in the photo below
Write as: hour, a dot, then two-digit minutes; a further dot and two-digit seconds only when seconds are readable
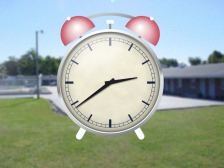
2.39
